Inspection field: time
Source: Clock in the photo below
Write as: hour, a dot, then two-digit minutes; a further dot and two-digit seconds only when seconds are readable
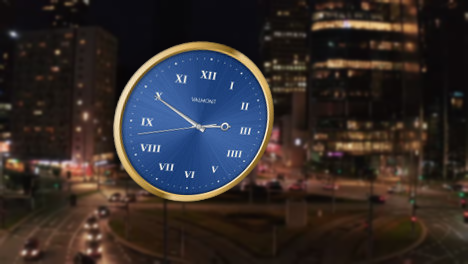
2.49.43
